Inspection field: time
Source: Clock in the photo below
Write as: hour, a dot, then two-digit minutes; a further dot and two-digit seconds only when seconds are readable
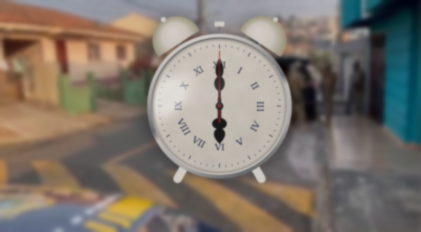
6.00.00
